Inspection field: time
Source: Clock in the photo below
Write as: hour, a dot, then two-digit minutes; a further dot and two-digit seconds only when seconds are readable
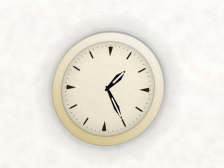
1.25
